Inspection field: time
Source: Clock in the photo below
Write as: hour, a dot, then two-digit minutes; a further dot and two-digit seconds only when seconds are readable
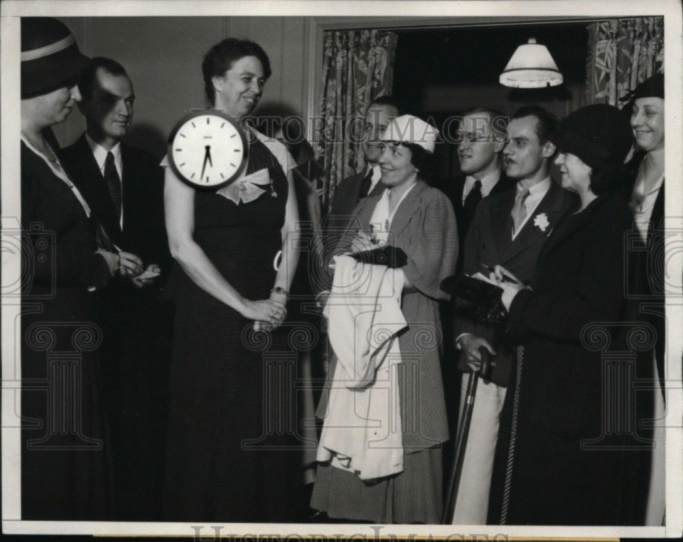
5.32
